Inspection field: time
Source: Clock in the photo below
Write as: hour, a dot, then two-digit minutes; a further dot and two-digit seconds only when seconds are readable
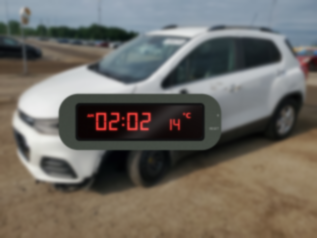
2.02
